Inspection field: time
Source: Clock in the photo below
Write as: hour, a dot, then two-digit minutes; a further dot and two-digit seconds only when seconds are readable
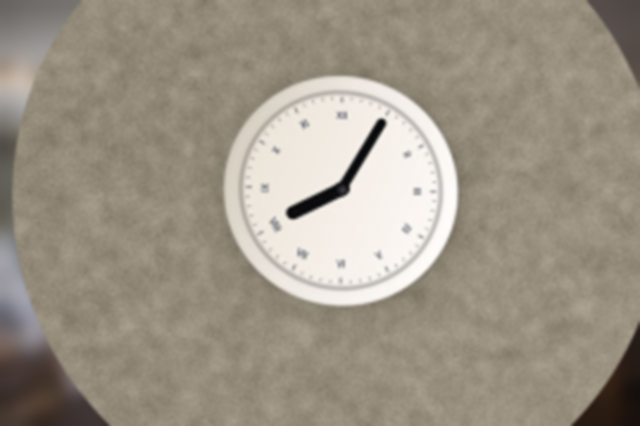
8.05
